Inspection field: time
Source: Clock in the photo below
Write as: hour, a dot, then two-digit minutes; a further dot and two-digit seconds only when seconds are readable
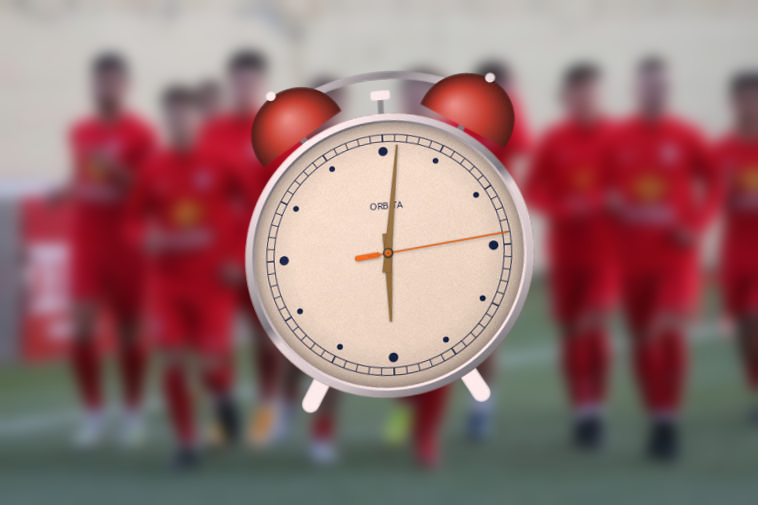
6.01.14
